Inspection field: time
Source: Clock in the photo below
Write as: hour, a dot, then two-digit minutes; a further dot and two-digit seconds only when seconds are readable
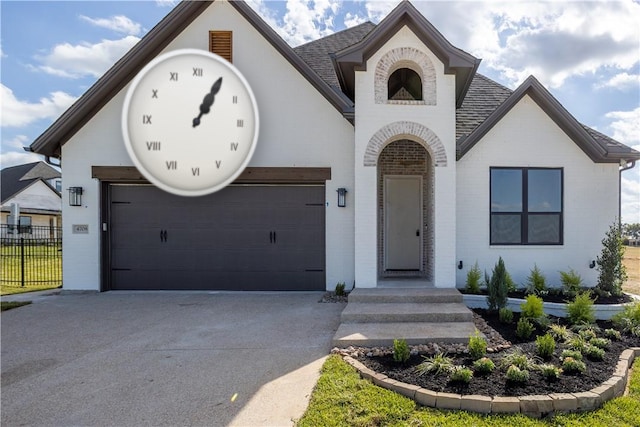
1.05
